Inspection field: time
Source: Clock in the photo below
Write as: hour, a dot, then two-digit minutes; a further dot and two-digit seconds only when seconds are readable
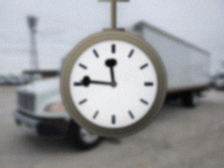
11.46
